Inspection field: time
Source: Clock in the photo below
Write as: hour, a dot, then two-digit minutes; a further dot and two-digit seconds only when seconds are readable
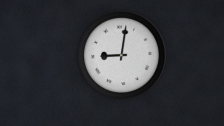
9.02
